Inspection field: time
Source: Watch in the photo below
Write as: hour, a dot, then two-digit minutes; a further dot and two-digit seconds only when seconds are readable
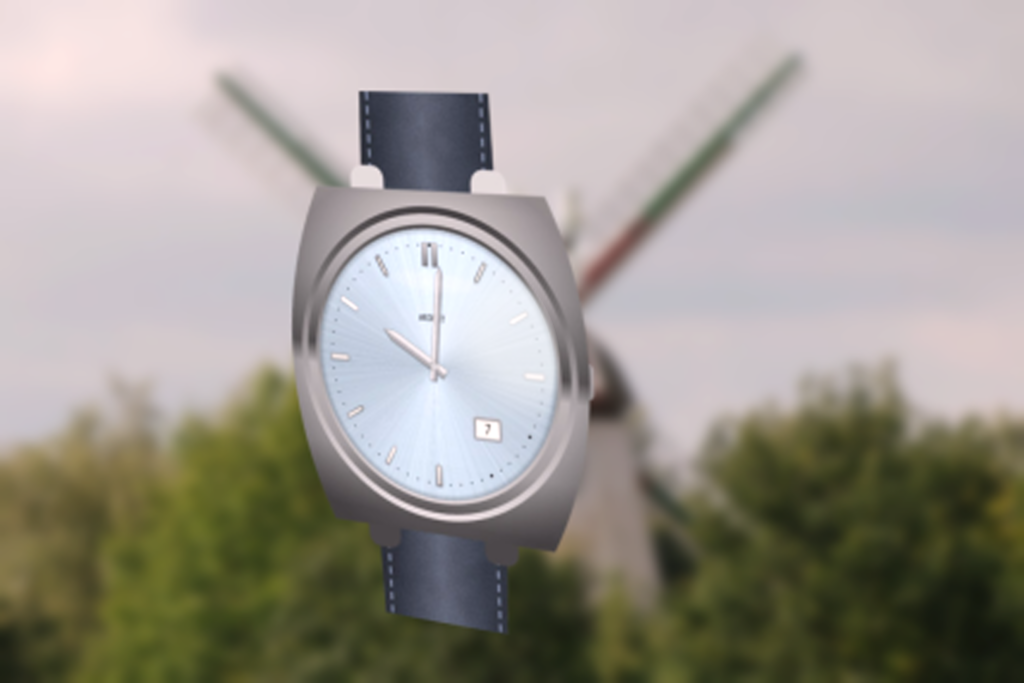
10.01
